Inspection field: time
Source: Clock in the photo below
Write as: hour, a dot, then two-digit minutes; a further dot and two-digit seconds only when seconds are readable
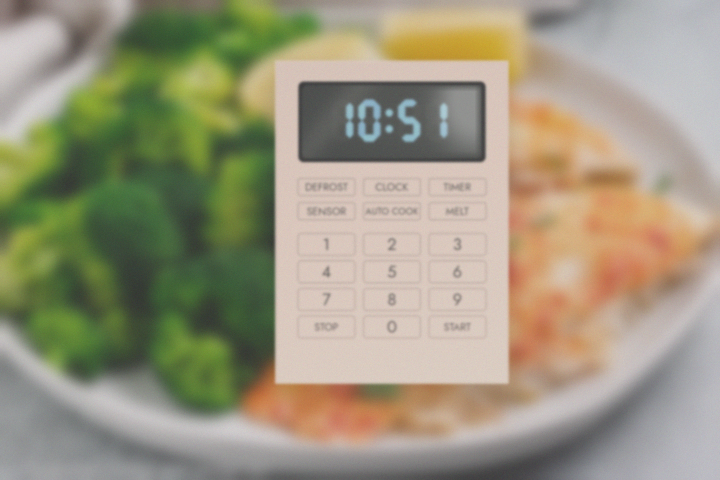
10.51
